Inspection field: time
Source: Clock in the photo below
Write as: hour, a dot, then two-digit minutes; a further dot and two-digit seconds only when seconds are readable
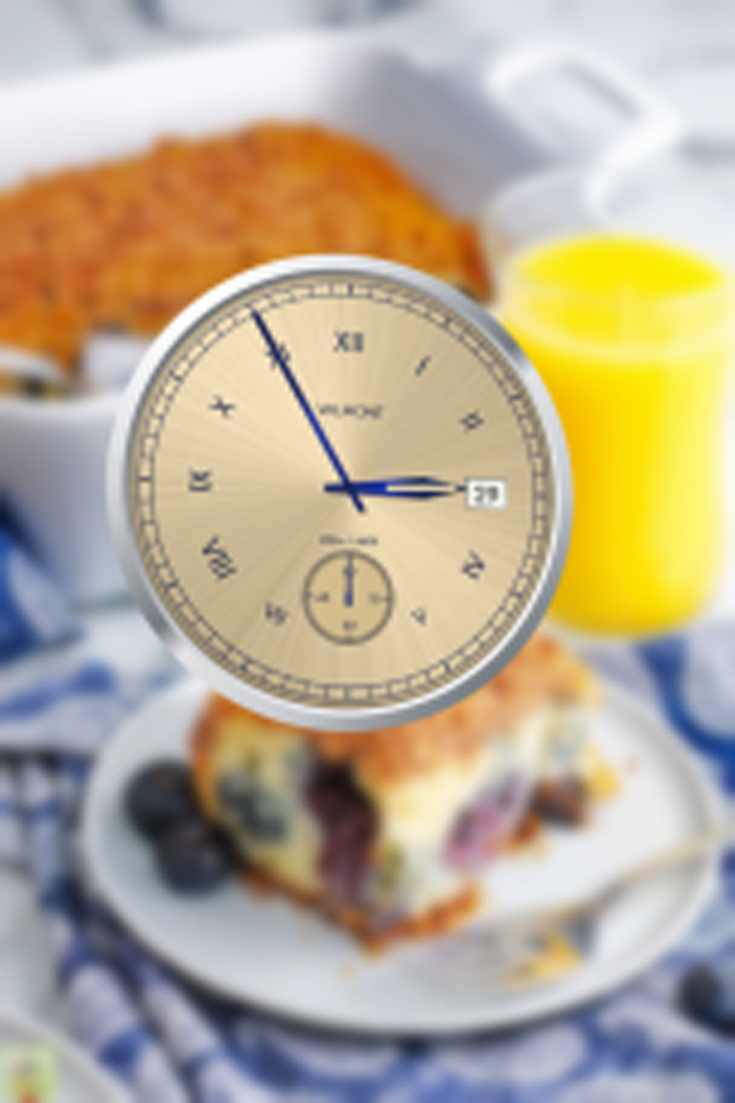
2.55
